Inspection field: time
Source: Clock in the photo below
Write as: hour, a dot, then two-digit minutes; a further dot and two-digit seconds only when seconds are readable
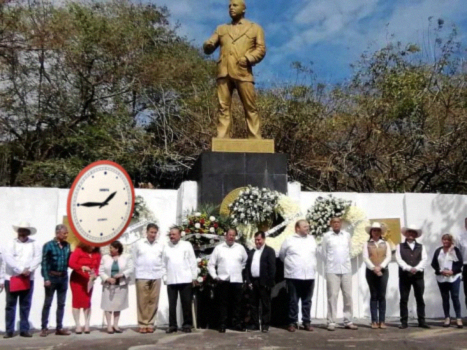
1.45
